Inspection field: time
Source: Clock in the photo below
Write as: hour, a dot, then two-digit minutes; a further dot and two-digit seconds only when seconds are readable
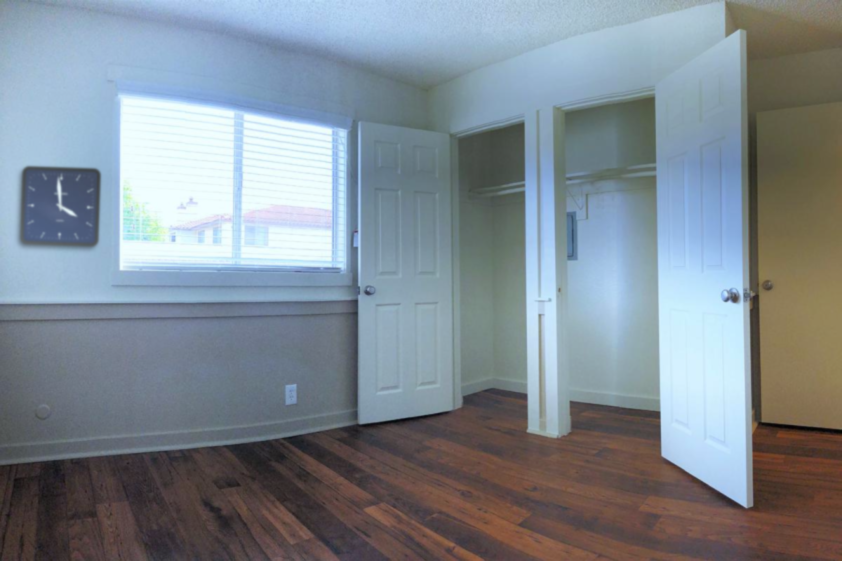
3.59
